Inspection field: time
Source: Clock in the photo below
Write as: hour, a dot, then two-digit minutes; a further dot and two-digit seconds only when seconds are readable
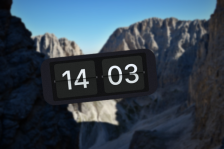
14.03
